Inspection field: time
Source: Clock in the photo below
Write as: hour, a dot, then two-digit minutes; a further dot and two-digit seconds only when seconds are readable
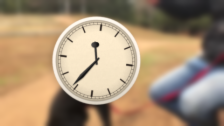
11.36
